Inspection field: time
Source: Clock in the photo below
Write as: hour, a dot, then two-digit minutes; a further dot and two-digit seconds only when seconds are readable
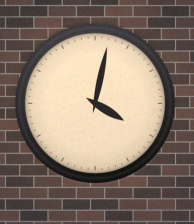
4.02
